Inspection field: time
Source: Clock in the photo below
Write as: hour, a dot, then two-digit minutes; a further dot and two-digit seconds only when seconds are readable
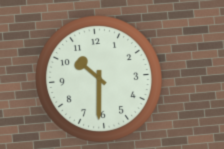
10.31
